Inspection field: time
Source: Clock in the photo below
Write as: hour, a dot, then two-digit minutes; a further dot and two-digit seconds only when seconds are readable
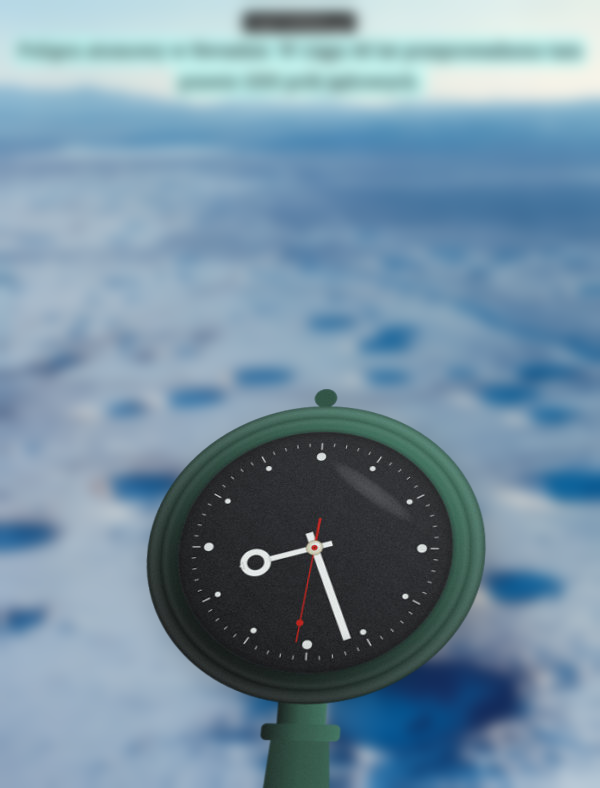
8.26.31
